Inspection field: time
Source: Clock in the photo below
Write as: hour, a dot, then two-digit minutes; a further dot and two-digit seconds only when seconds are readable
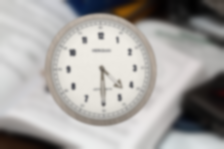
4.30
